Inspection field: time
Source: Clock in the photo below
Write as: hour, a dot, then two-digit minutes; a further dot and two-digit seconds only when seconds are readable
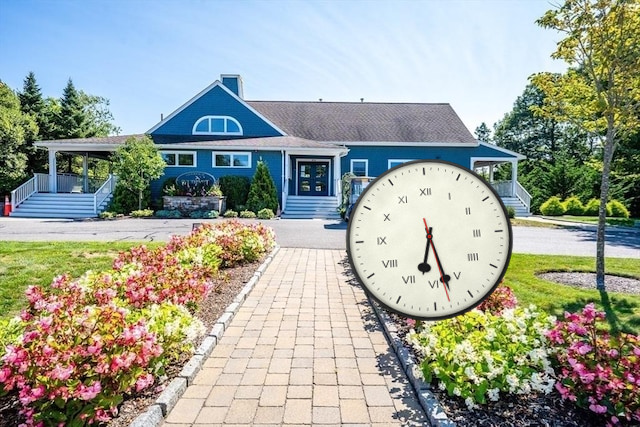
6.27.28
